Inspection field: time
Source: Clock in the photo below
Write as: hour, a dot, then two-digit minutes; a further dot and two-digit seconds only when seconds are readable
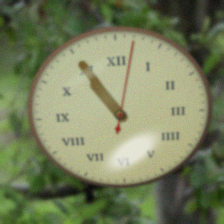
10.55.02
